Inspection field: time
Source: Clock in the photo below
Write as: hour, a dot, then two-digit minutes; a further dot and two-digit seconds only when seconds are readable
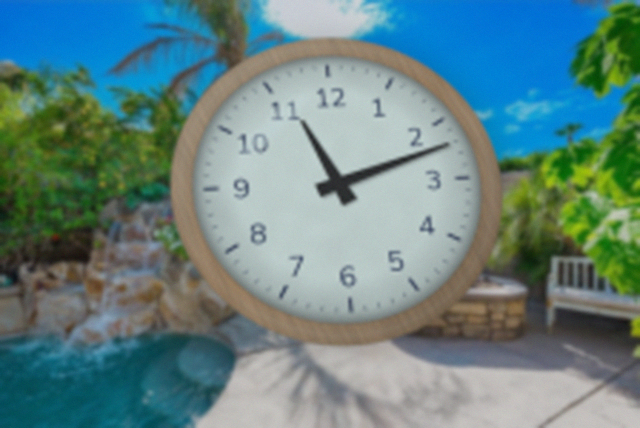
11.12
